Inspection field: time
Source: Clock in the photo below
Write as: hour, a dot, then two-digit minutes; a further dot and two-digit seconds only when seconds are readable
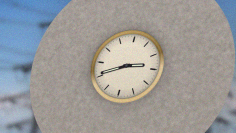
2.41
